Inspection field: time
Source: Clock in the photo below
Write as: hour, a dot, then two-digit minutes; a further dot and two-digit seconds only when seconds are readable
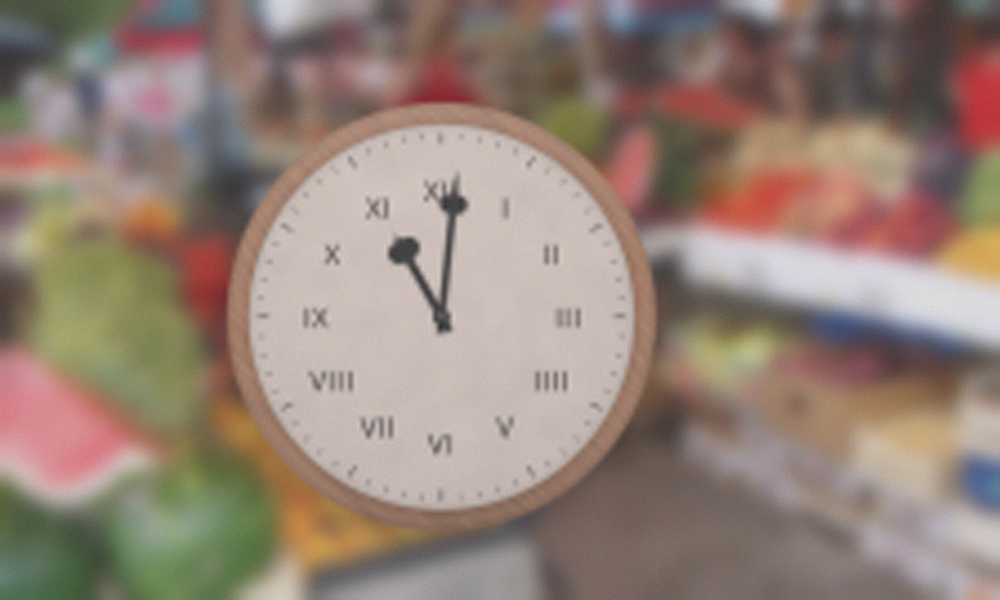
11.01
